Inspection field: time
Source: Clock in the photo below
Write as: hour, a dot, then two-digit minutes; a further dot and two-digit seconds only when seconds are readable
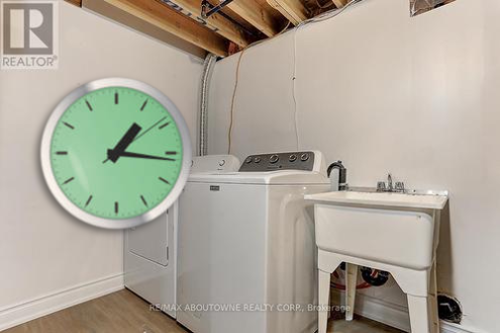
1.16.09
